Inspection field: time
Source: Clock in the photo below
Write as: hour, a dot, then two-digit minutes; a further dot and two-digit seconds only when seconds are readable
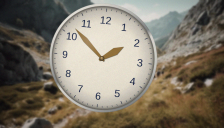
1.52
